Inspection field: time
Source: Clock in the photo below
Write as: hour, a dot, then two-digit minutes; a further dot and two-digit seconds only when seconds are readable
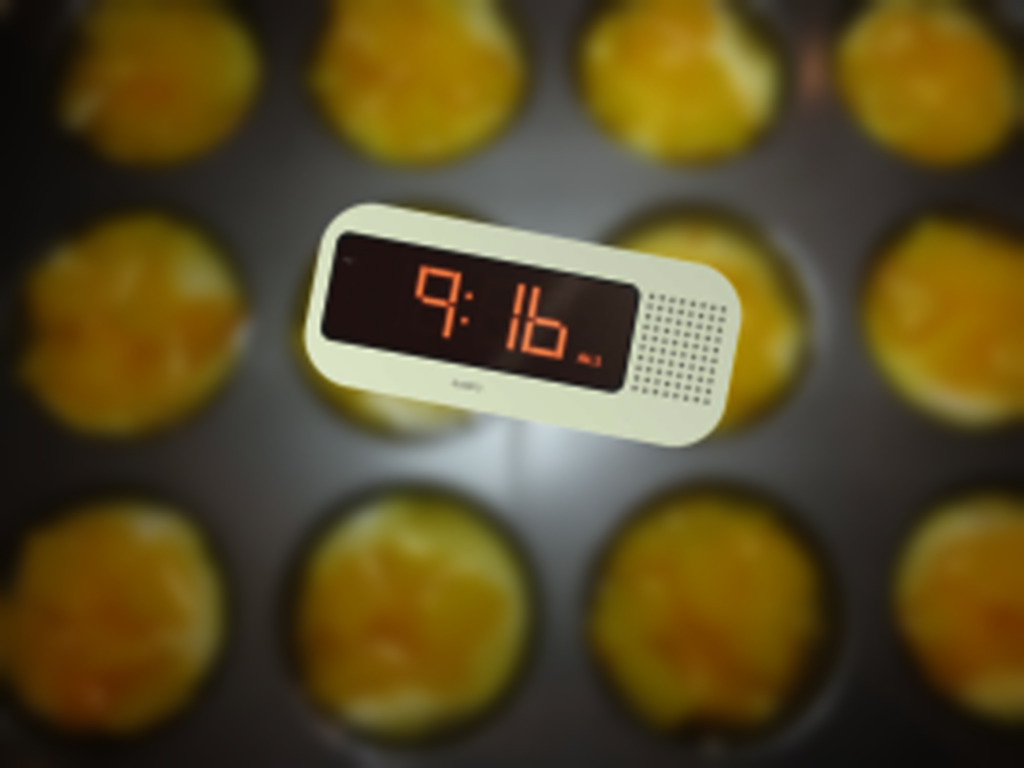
9.16
